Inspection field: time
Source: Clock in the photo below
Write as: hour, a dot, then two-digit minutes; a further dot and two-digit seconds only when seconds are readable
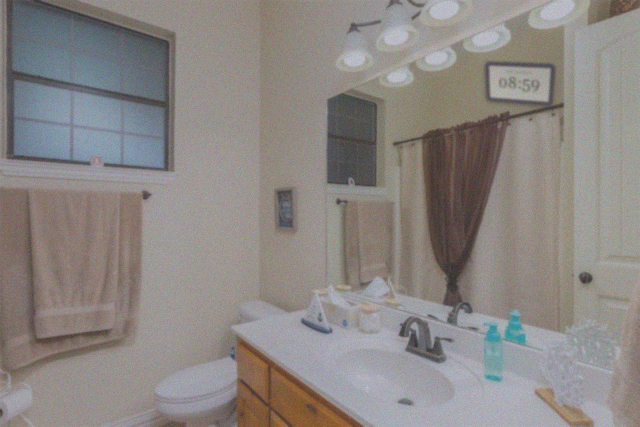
8.59
